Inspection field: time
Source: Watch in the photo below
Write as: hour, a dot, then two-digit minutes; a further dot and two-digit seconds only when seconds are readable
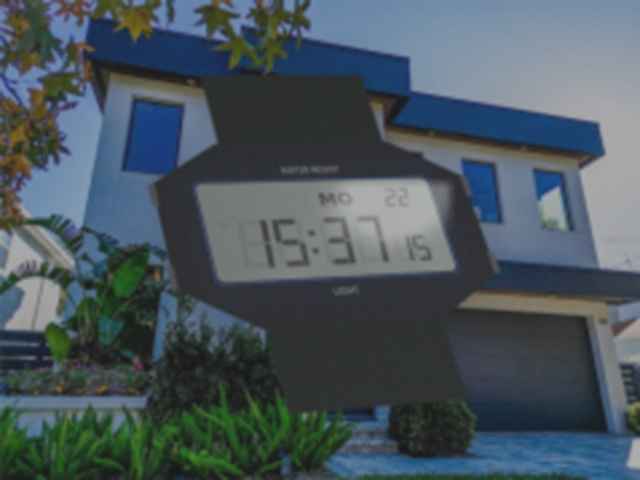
15.37.15
